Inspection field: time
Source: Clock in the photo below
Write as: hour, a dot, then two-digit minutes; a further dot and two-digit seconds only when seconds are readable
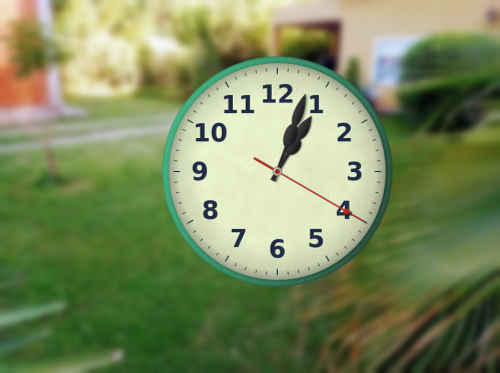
1.03.20
